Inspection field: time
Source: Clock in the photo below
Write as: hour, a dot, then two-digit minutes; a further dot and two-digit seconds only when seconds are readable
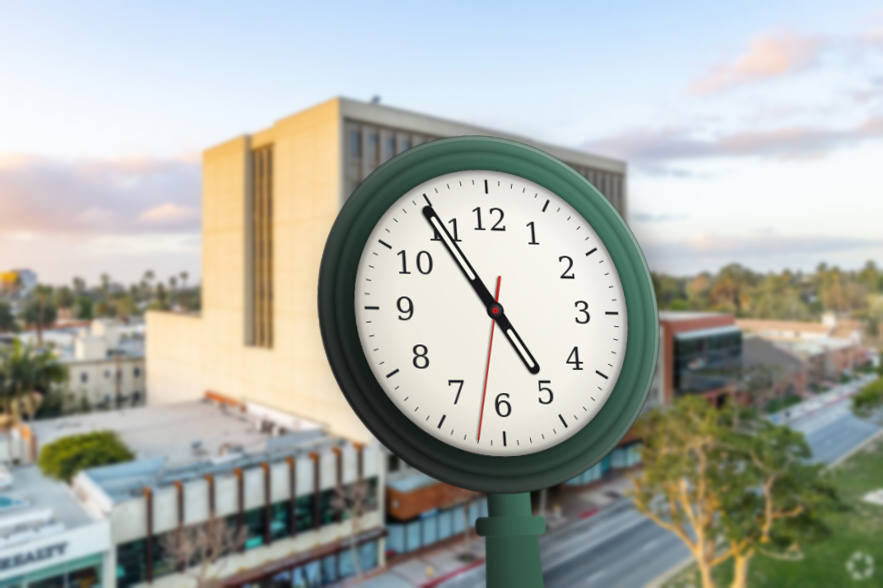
4.54.32
